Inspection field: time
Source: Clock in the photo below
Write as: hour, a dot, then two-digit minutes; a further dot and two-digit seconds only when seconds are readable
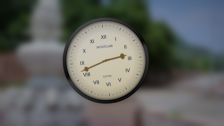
2.42
